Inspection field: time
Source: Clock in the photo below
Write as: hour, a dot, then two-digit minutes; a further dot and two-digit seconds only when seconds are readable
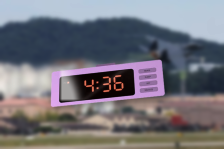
4.36
